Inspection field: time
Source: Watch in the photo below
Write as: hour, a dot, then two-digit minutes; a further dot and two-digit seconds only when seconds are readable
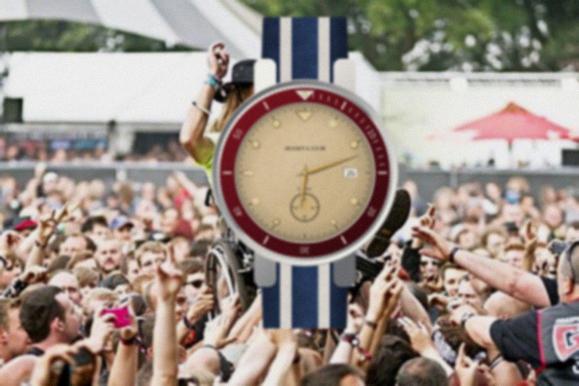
6.12
